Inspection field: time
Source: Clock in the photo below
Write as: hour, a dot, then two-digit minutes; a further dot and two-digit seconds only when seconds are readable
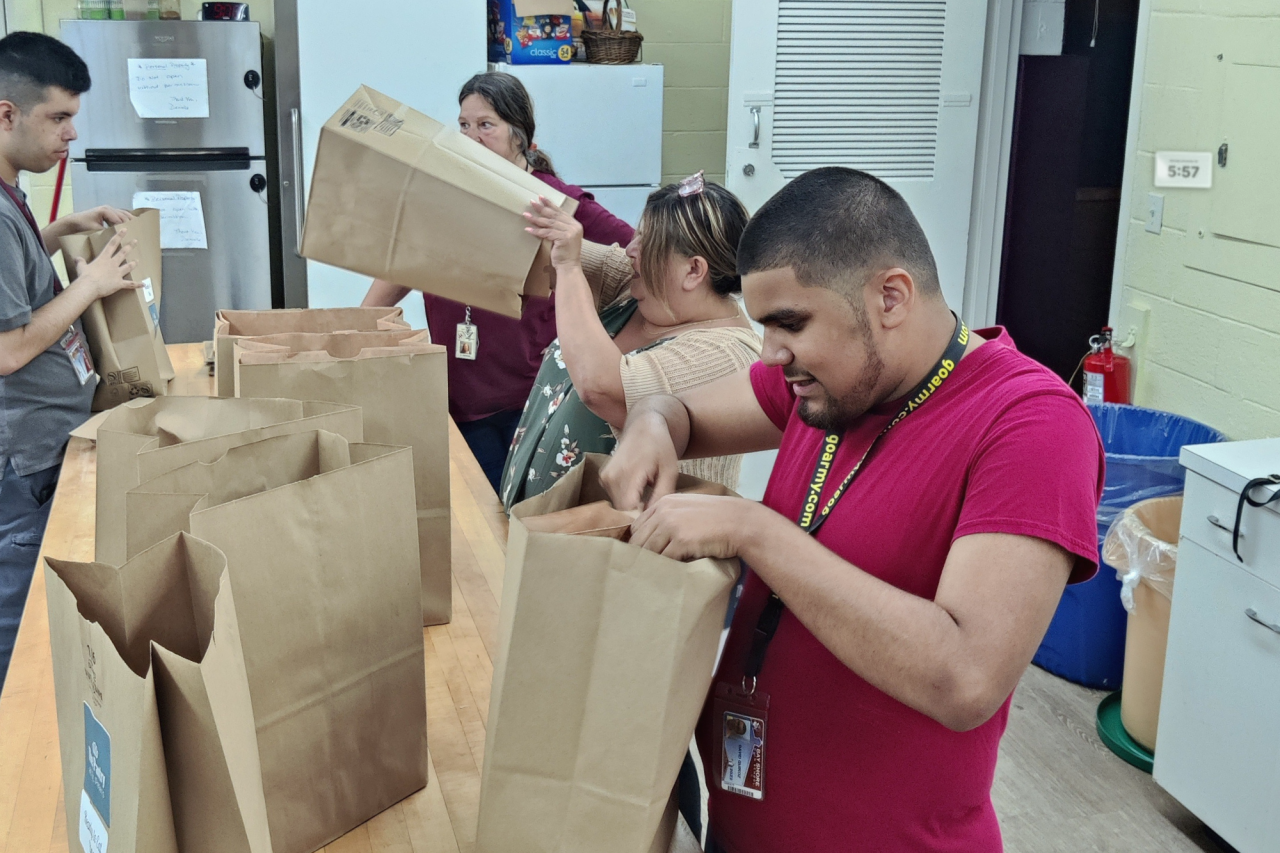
5.57
